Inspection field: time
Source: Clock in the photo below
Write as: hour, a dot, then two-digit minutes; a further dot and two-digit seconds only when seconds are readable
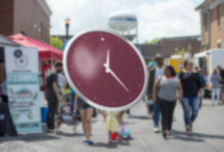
12.24
